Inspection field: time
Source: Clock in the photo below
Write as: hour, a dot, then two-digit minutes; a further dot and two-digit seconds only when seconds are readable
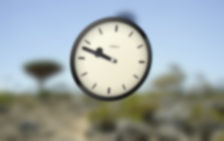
9.48
